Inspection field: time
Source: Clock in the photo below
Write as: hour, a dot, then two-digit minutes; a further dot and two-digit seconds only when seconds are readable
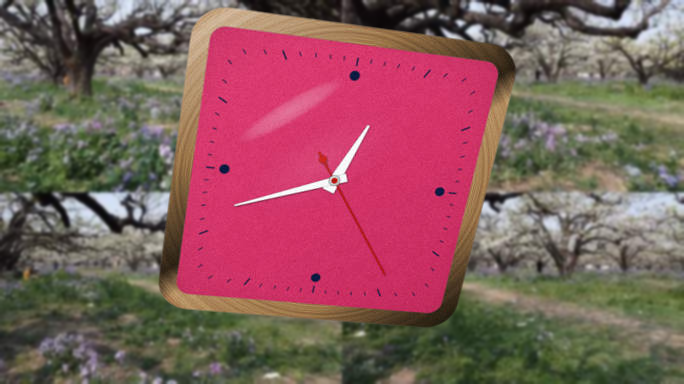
12.41.24
